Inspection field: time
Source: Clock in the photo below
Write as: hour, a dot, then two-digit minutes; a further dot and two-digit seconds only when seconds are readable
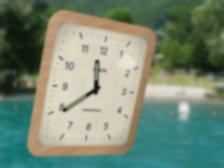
11.39
